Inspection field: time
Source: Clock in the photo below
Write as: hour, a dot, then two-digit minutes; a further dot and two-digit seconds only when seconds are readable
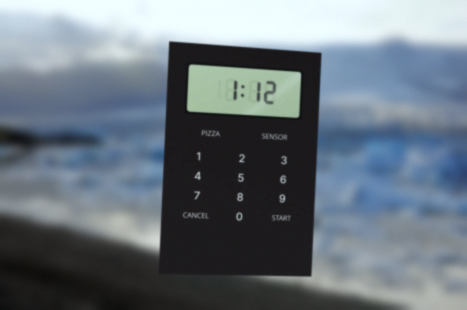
1.12
